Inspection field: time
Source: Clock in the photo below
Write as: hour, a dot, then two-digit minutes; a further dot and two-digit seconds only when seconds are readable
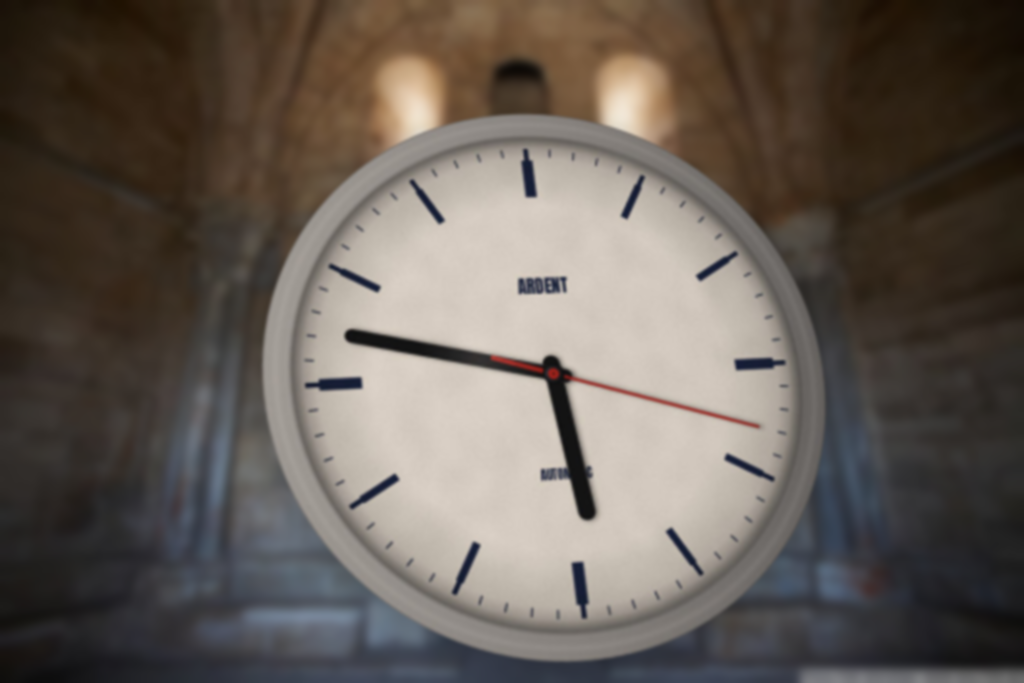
5.47.18
